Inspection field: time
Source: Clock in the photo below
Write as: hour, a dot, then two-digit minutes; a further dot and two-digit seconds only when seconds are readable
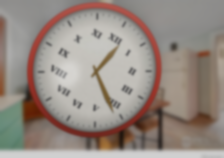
12.21
